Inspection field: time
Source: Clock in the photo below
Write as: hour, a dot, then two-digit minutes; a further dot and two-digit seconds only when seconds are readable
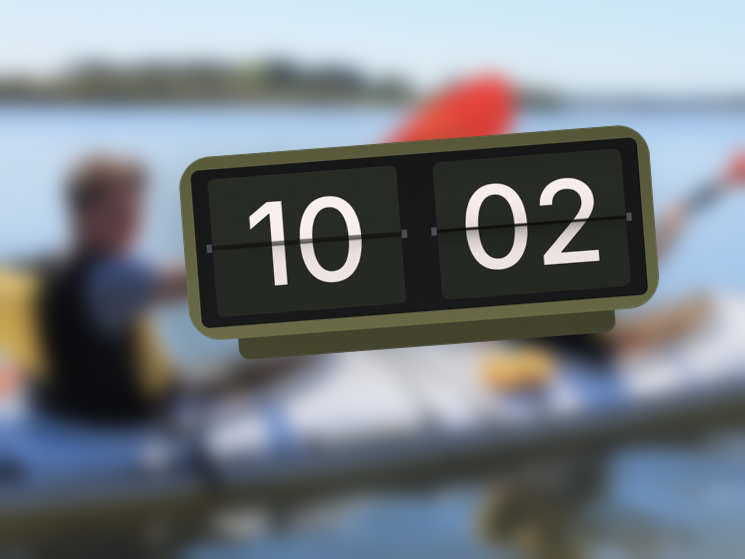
10.02
